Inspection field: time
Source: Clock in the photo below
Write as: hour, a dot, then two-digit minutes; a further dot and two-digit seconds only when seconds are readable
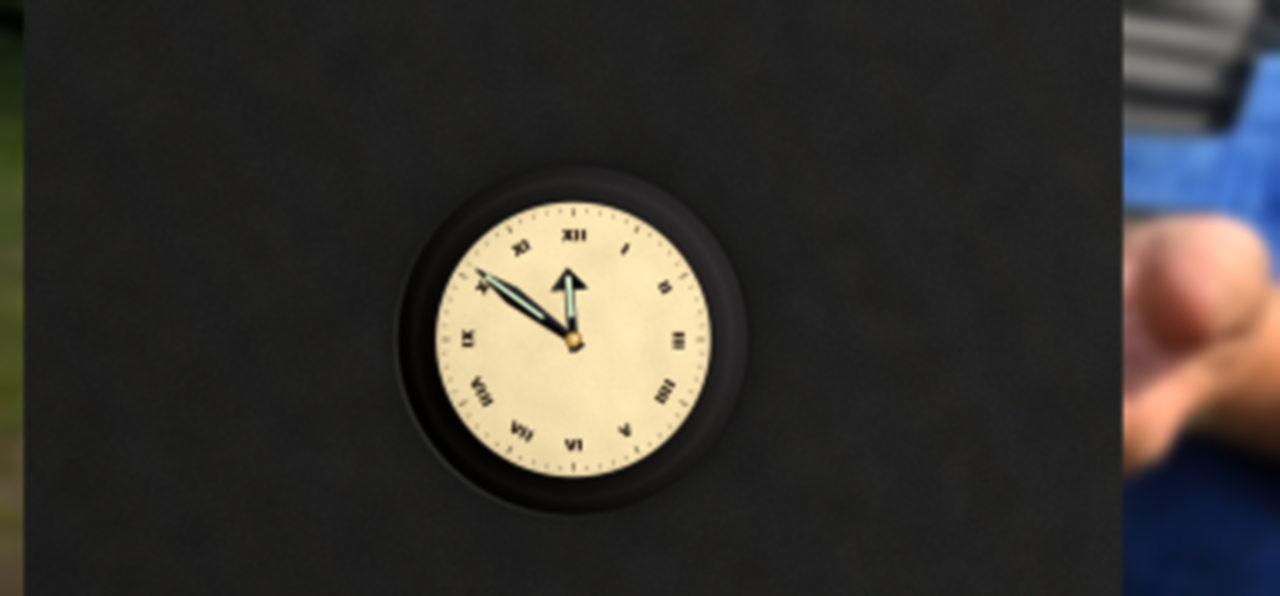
11.51
